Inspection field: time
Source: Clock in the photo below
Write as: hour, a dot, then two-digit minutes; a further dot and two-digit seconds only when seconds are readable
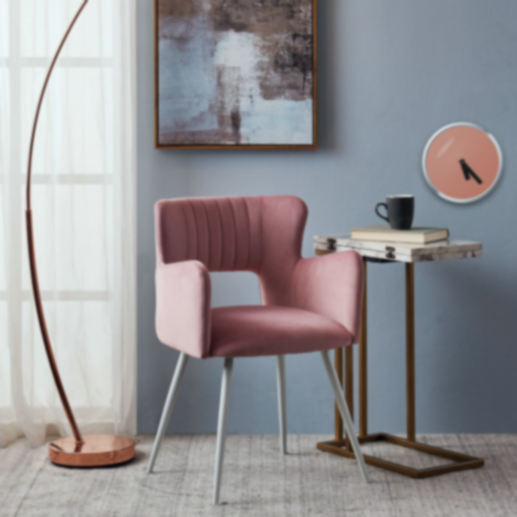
5.23
